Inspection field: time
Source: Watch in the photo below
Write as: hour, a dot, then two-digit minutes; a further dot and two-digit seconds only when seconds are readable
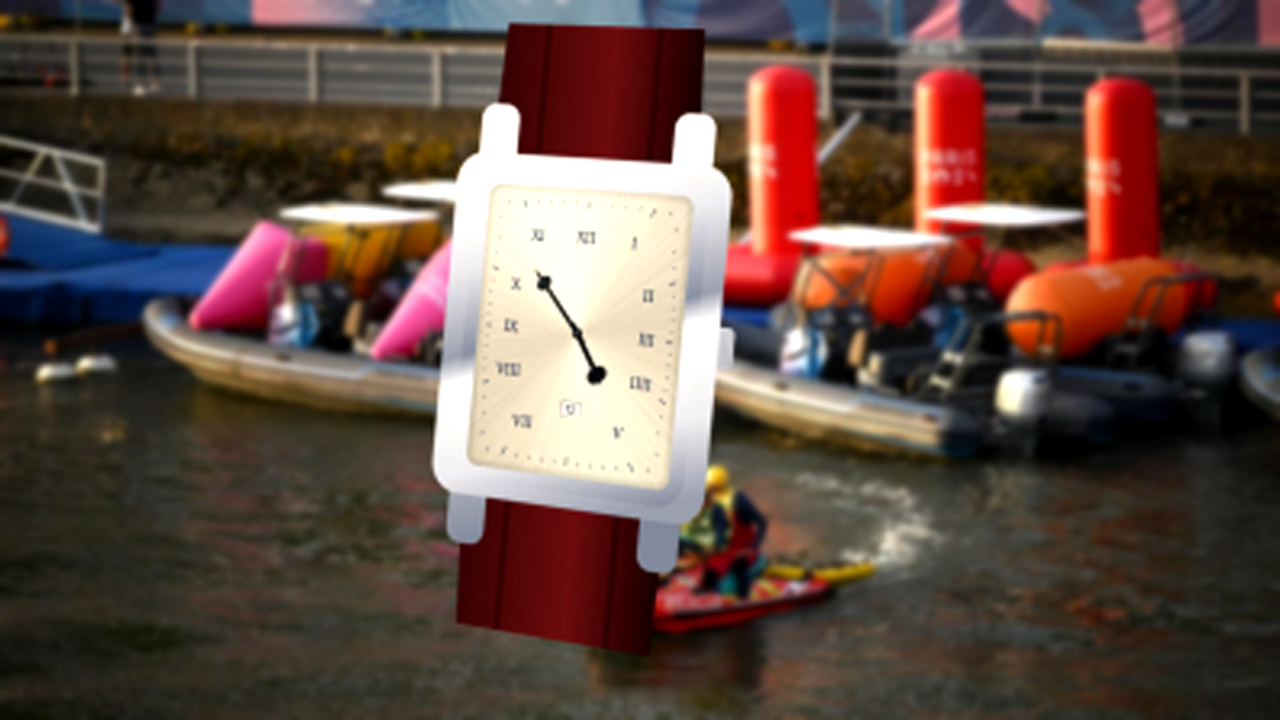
4.53
